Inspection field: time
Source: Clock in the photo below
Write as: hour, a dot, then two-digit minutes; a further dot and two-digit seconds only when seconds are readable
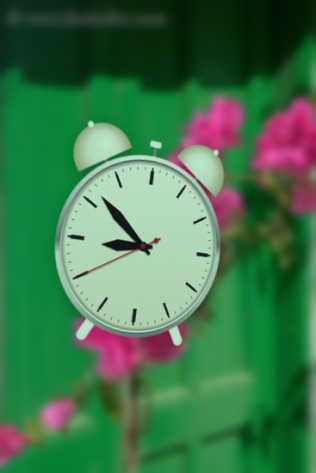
8.51.40
